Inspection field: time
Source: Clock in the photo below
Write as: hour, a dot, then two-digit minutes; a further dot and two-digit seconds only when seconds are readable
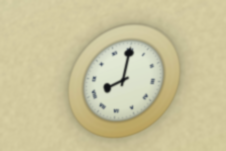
8.00
